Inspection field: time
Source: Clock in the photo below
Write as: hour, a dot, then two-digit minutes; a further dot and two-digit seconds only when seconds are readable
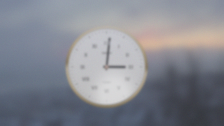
3.01
